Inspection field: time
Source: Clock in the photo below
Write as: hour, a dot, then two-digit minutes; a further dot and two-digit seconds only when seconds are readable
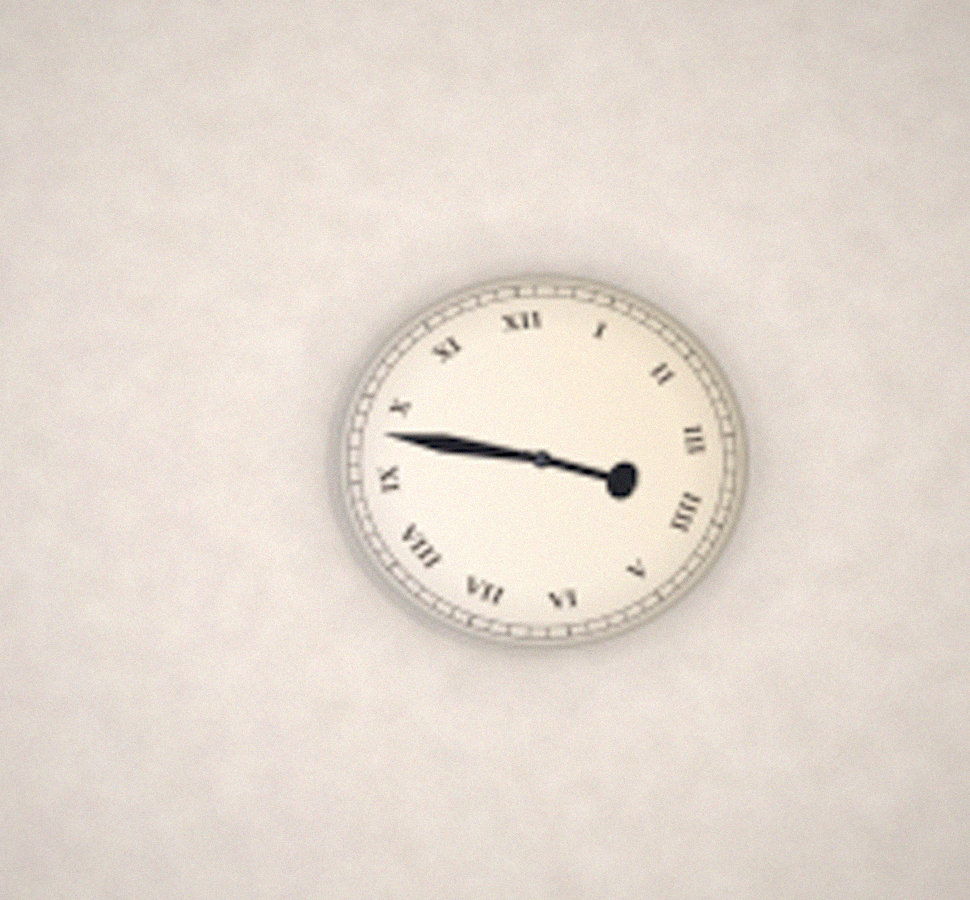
3.48
